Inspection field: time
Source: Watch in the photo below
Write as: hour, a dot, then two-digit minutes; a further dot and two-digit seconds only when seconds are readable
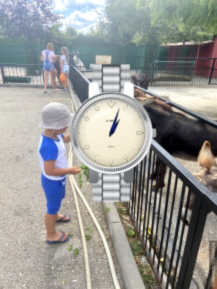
1.03
